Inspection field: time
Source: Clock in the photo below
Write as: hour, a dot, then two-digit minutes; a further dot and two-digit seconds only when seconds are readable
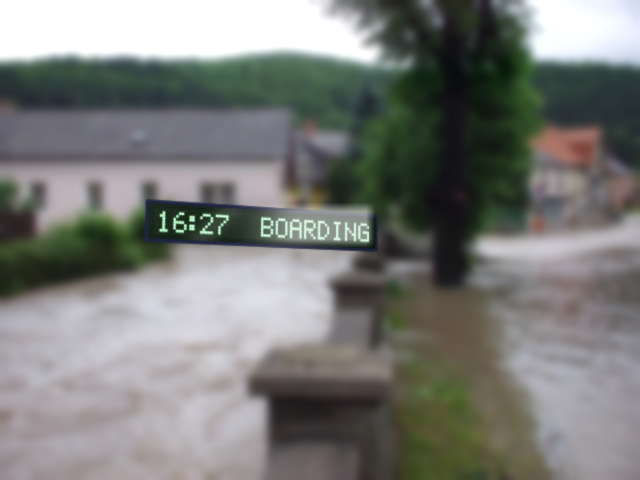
16.27
